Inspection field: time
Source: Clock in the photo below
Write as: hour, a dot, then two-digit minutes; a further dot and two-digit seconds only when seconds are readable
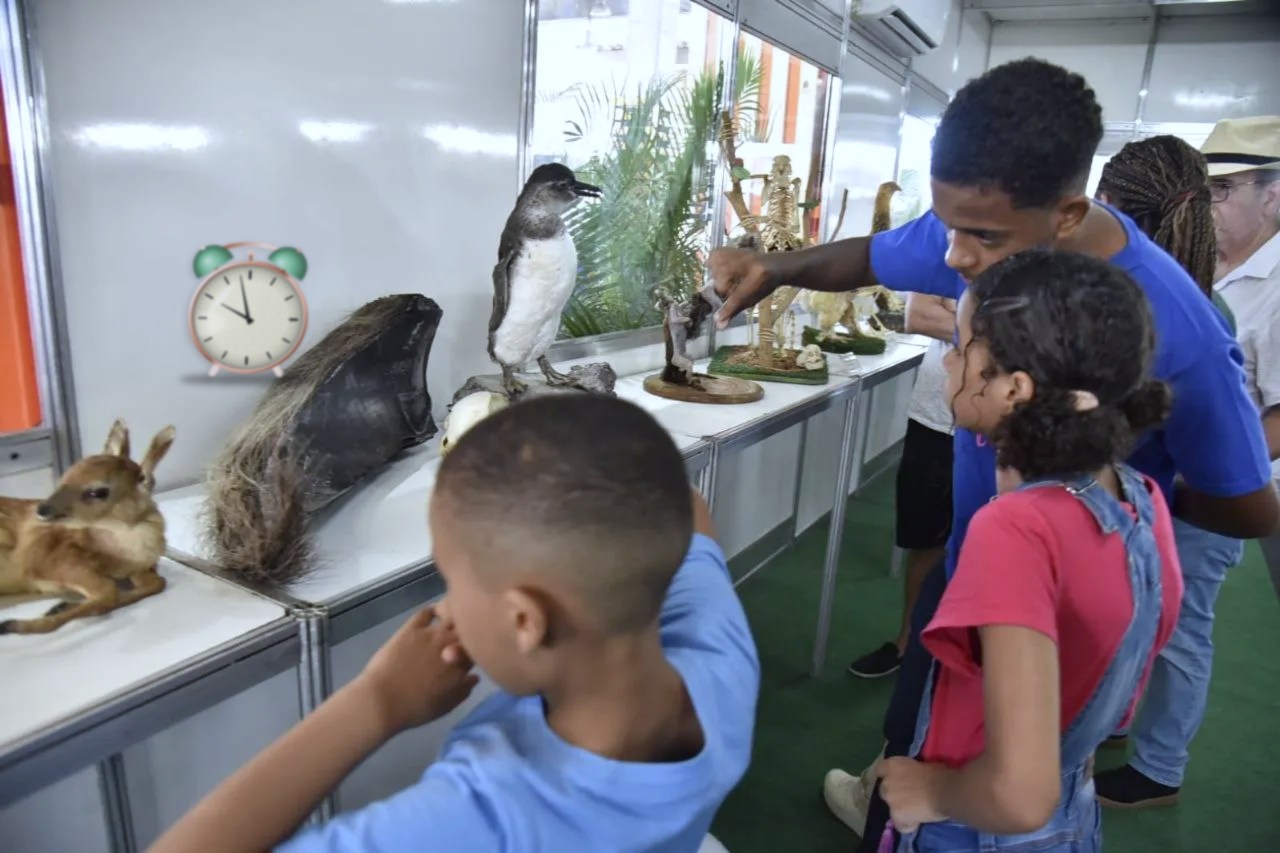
9.58
